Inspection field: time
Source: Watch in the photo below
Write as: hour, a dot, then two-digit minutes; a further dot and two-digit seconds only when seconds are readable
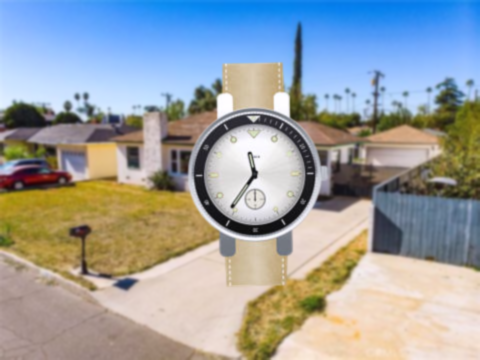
11.36
